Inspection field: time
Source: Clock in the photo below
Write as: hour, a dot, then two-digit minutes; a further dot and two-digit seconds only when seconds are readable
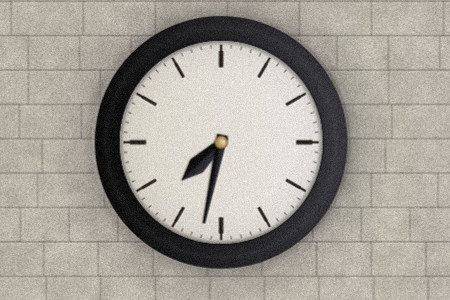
7.32
